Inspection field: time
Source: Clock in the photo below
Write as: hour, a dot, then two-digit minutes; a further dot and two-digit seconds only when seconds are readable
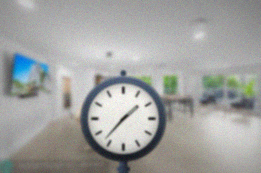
1.37
